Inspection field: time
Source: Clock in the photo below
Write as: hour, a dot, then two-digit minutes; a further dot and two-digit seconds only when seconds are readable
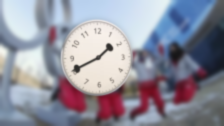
1.41
